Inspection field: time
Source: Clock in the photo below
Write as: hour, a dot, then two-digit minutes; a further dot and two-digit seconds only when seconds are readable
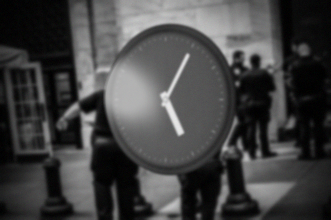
5.05
